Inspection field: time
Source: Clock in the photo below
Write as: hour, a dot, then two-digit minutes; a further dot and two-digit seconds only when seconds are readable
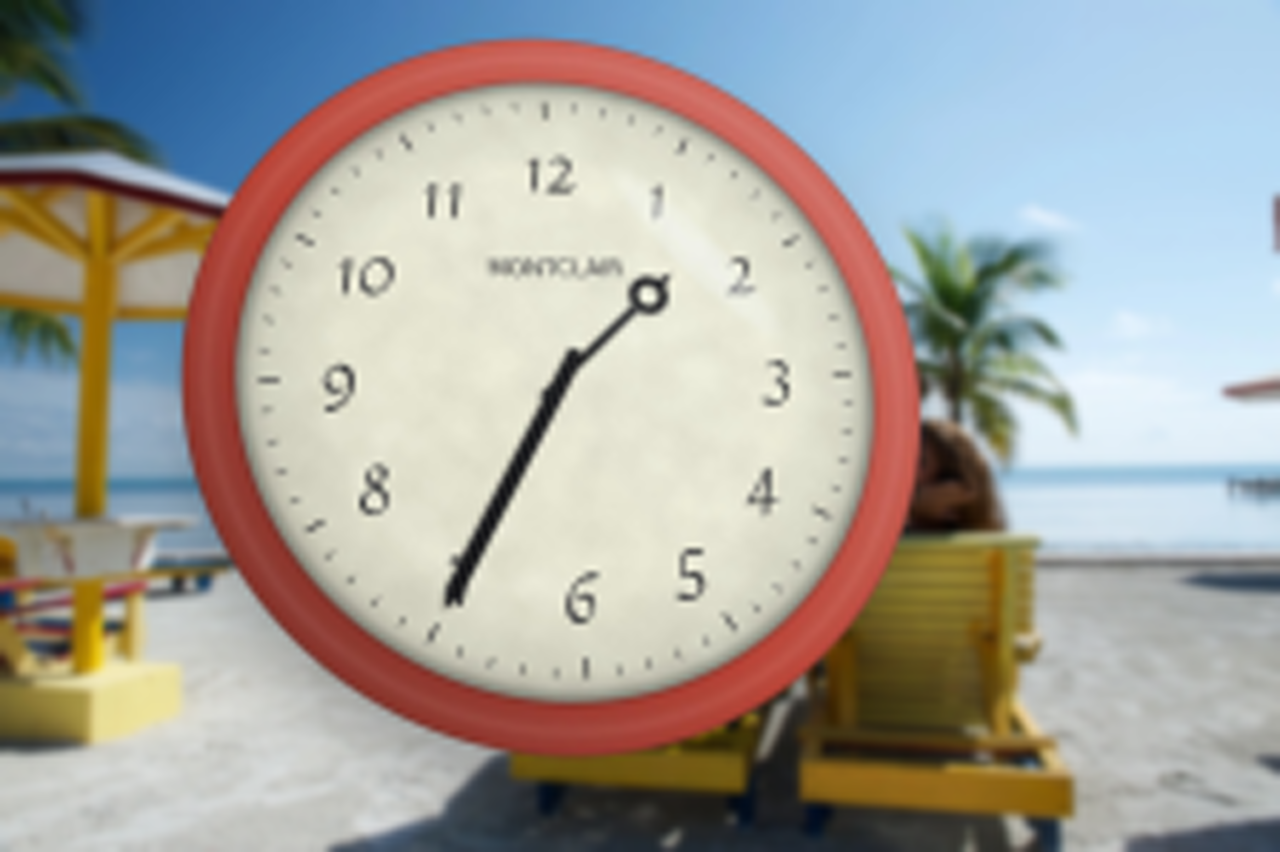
1.35
